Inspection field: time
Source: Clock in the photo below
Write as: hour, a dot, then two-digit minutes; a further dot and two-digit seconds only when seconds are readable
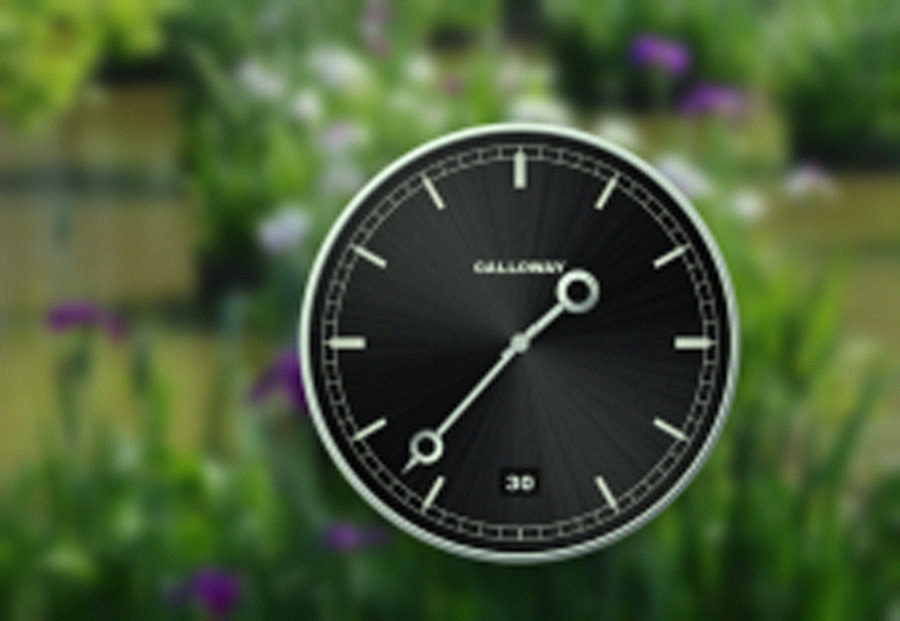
1.37
